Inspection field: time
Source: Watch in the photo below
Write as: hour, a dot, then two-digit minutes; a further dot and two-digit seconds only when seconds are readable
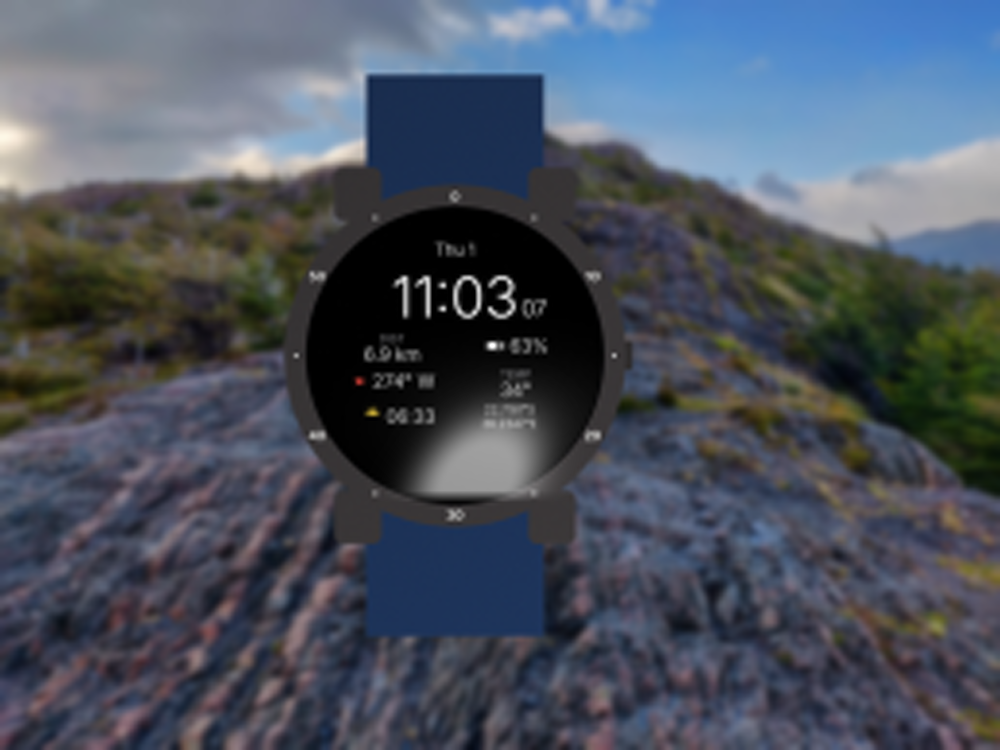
11.03
